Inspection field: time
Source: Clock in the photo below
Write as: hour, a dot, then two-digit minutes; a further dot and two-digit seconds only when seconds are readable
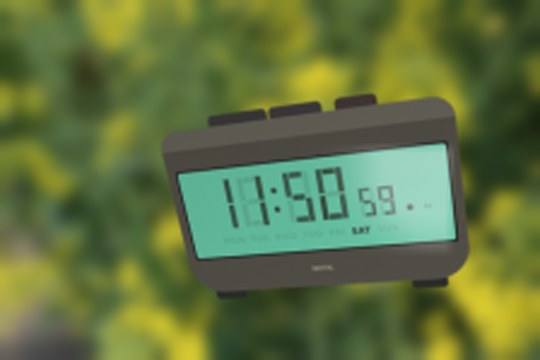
11.50.59
